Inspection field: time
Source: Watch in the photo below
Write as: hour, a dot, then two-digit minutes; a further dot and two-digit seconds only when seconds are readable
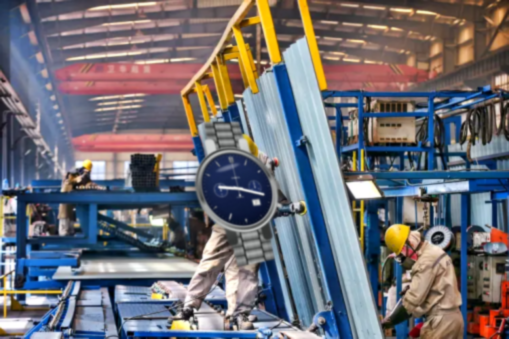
9.18
